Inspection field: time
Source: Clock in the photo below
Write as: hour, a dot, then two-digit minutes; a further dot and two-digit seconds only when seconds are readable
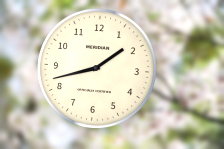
1.42
